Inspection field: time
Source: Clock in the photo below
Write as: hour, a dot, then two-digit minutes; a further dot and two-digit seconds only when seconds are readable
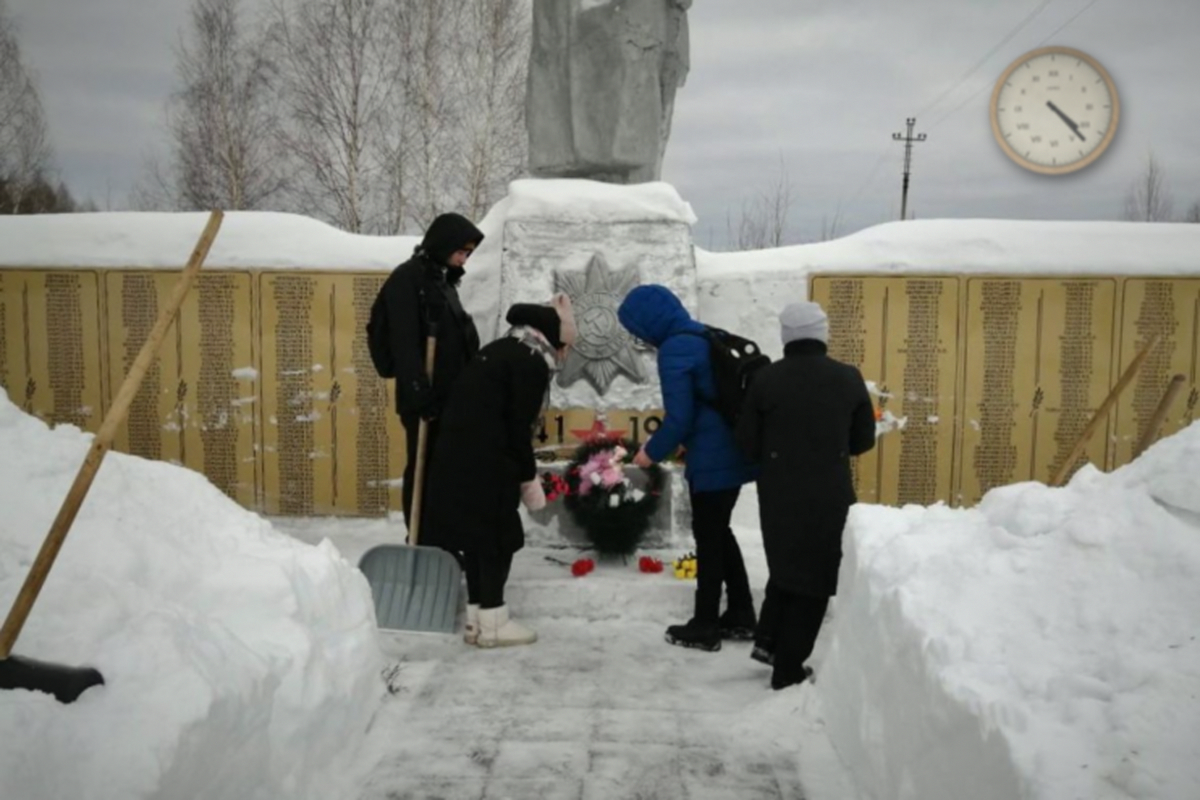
4.23
